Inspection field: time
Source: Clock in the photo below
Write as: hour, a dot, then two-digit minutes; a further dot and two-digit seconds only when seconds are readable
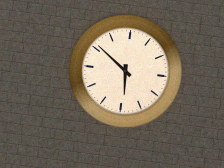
5.51
